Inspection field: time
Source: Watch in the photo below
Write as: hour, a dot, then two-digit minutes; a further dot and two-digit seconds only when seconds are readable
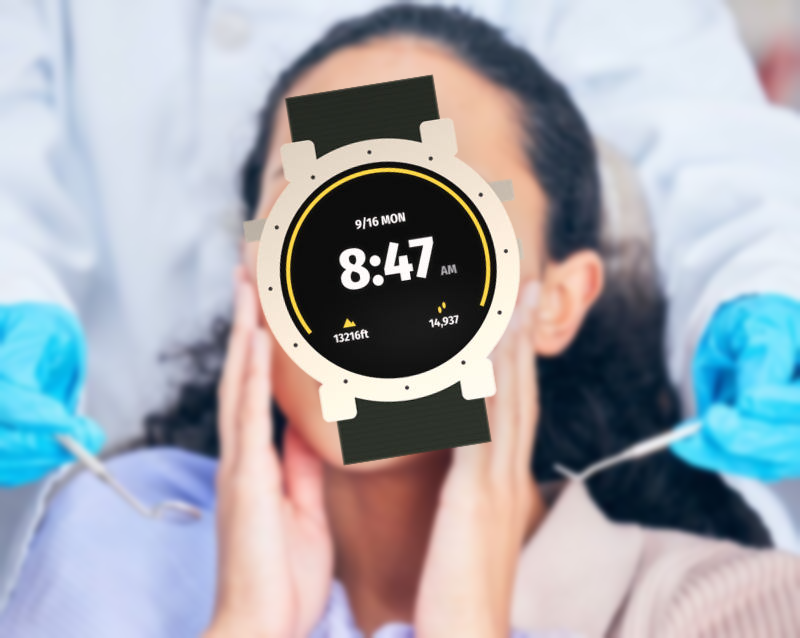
8.47
